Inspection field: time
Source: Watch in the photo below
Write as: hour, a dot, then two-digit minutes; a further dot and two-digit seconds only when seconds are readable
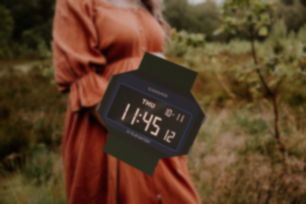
11.45.12
